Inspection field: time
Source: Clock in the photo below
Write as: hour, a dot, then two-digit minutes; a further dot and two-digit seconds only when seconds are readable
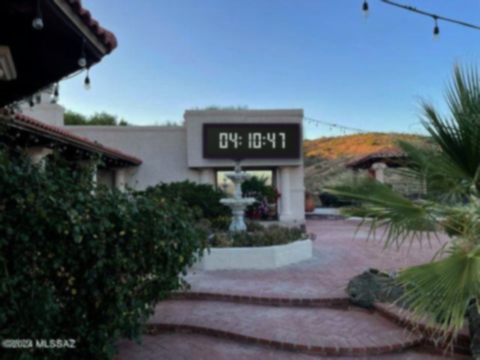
4.10.47
